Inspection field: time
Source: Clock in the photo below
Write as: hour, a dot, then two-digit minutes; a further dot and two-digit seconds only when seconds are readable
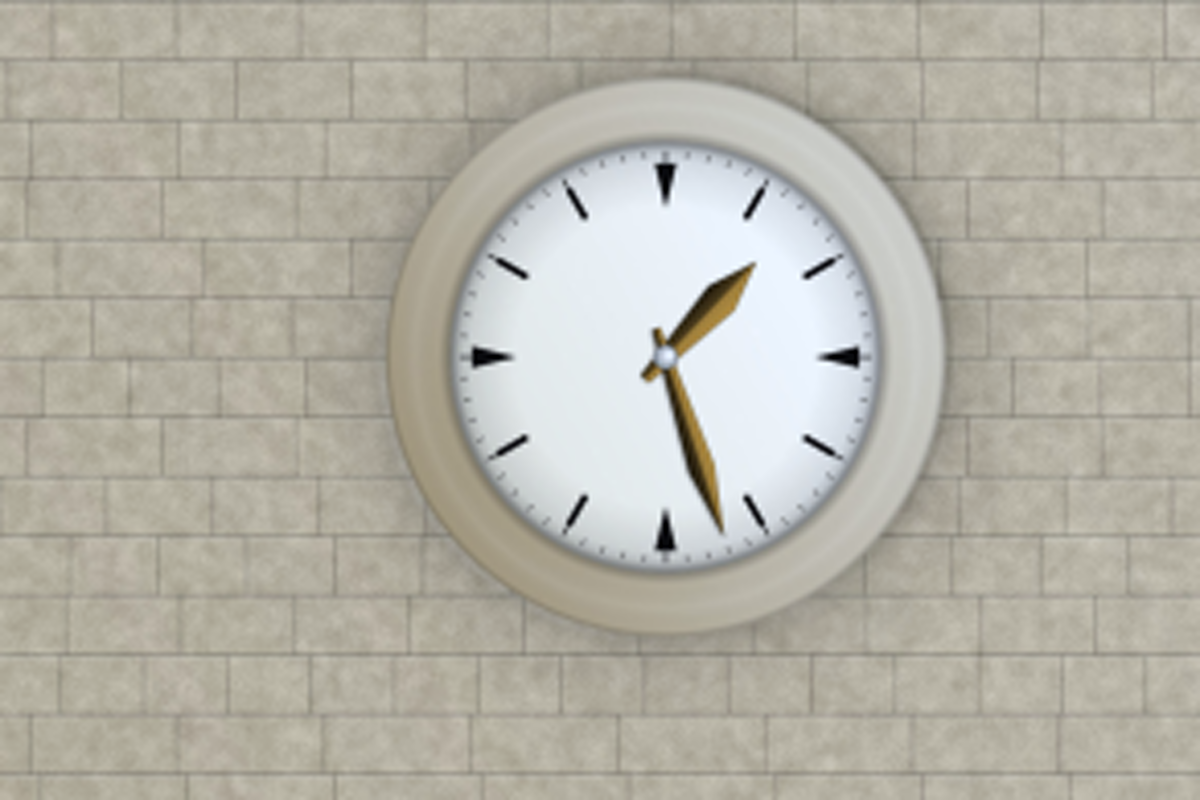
1.27
